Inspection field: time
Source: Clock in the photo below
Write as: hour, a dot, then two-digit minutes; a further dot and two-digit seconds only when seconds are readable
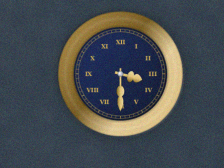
3.30
